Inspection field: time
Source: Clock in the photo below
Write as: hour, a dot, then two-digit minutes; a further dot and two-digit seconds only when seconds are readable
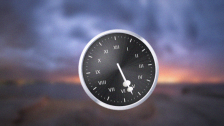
5.27
